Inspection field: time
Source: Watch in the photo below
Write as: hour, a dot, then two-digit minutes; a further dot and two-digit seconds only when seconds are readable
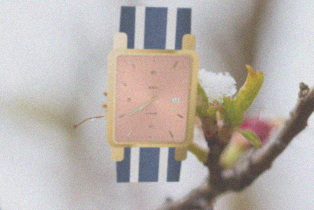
7.39
